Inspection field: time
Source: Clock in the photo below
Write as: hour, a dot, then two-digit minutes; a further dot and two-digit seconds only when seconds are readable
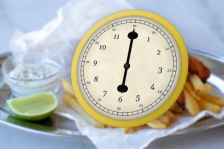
6.00
